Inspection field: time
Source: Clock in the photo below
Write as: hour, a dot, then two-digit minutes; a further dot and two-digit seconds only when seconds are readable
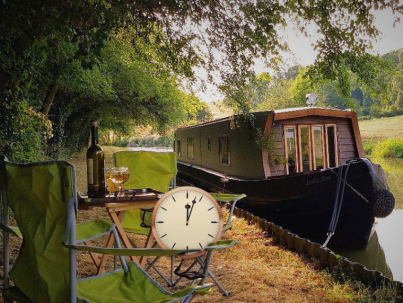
12.03
